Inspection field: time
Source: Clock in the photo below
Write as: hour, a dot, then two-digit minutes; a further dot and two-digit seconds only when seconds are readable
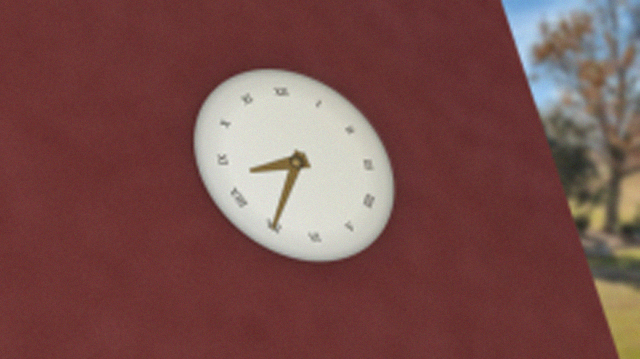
8.35
